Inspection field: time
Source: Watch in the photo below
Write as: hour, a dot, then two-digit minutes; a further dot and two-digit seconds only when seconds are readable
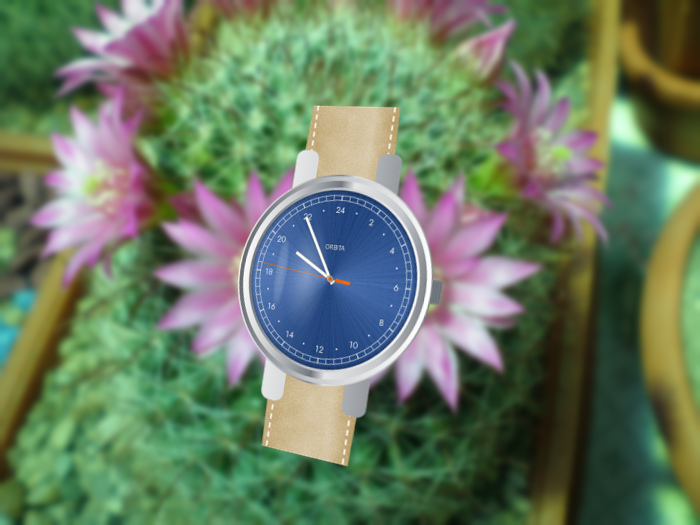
19.54.46
